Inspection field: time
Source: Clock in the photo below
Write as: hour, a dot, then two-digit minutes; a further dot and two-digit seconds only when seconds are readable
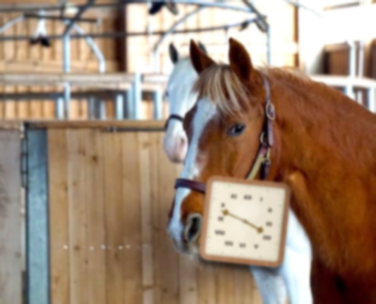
3.48
